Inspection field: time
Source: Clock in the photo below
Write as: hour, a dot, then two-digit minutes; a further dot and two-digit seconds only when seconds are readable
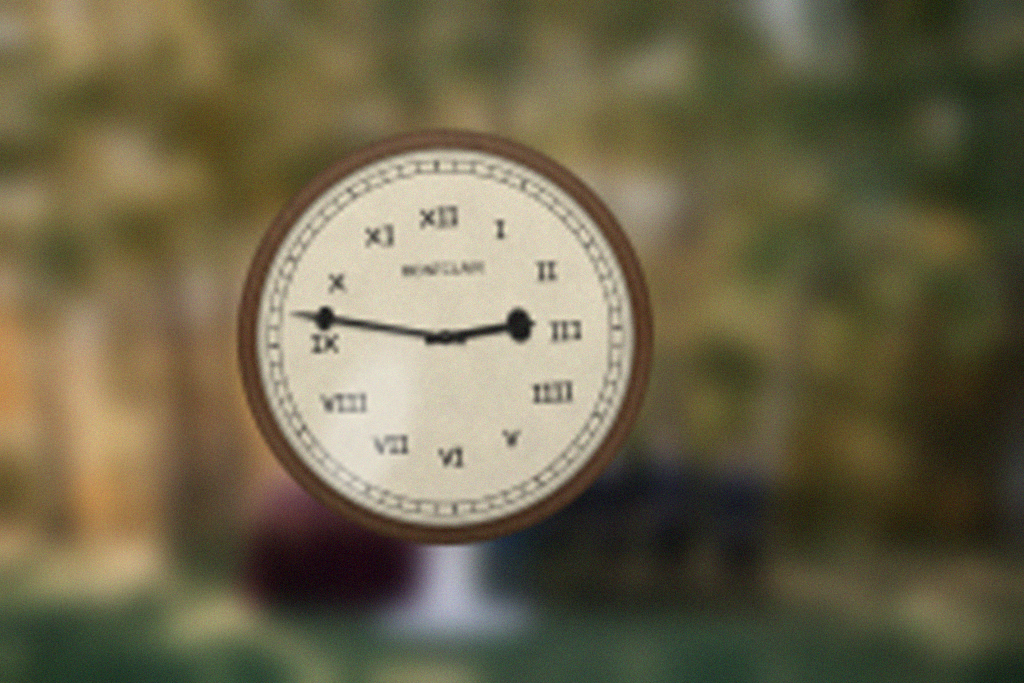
2.47
